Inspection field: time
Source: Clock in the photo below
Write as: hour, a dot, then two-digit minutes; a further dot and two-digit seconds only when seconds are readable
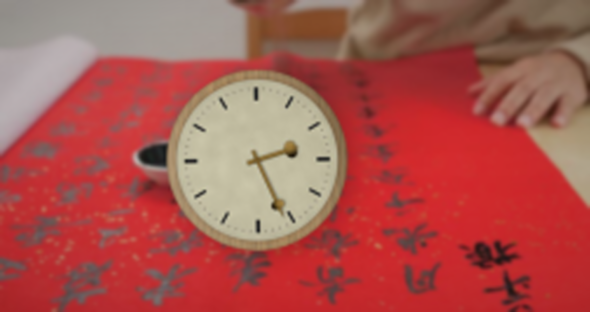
2.26
